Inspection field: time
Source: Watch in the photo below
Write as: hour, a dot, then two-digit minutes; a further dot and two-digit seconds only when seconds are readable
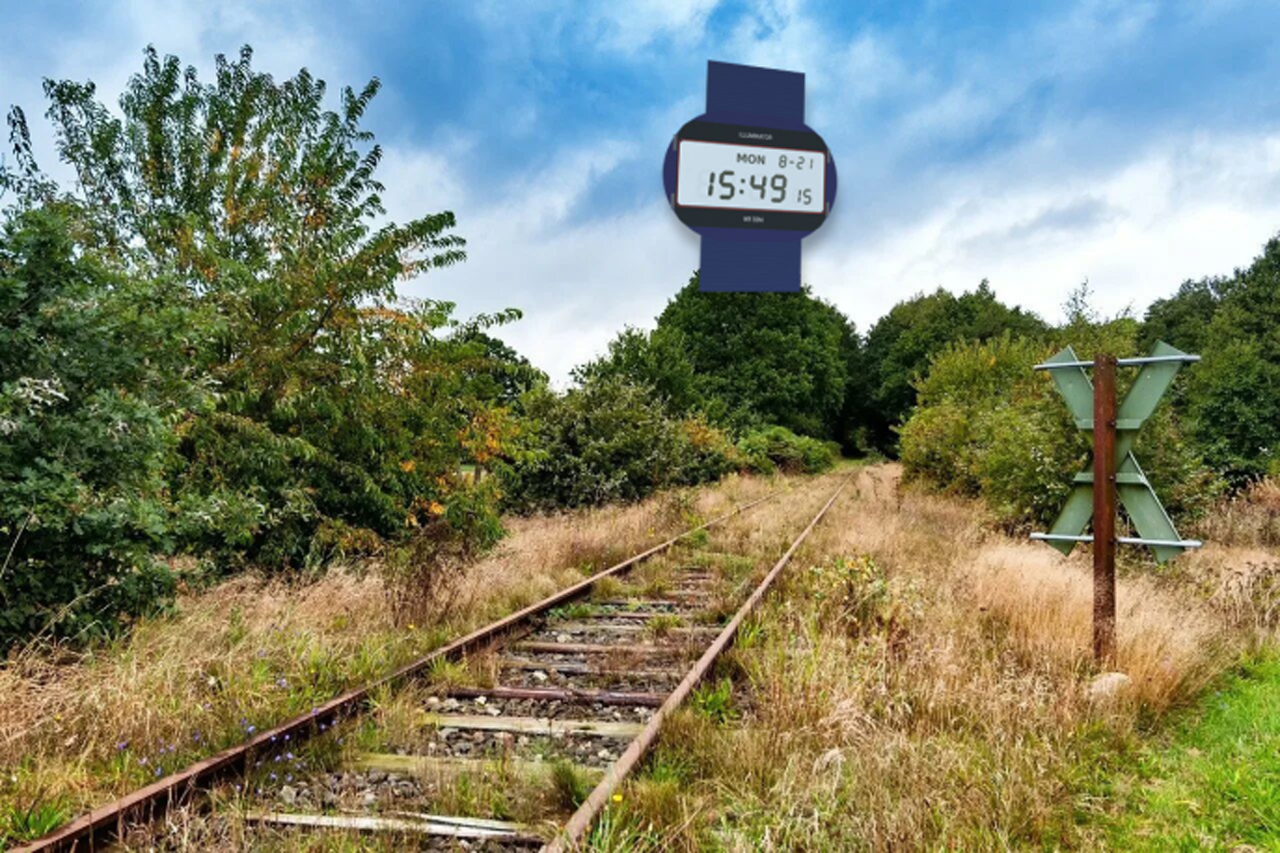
15.49.15
